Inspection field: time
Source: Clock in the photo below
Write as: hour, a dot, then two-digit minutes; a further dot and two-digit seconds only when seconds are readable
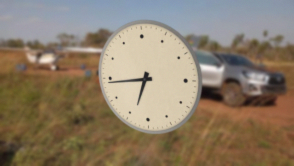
6.44
